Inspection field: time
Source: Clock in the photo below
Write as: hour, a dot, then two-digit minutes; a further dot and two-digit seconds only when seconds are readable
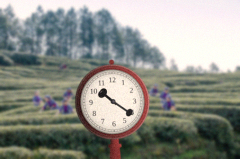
10.21
